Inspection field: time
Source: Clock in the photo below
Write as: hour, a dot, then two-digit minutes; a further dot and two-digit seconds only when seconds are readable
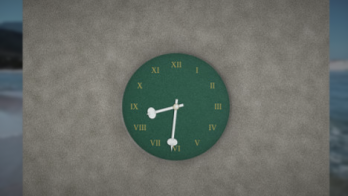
8.31
